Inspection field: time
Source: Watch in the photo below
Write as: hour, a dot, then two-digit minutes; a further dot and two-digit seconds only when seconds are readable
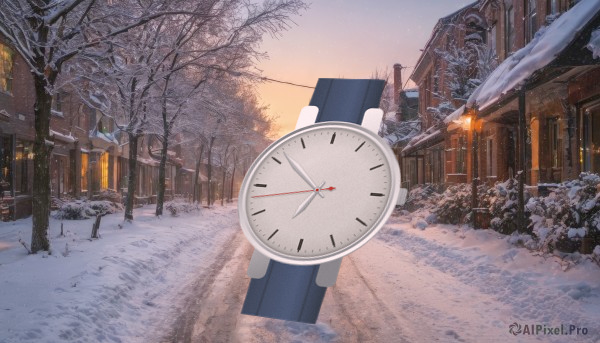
6.51.43
